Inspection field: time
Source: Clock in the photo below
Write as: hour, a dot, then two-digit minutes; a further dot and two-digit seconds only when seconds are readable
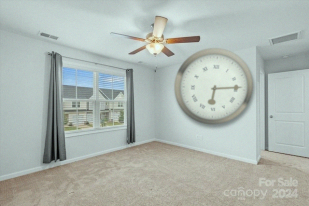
6.14
